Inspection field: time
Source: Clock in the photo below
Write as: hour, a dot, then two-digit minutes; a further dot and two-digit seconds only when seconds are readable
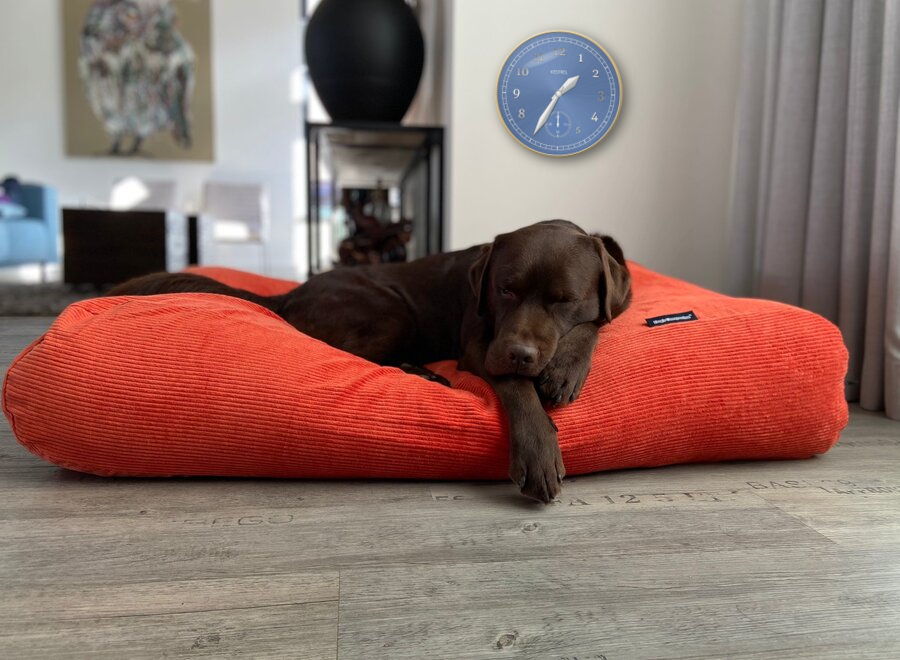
1.35
